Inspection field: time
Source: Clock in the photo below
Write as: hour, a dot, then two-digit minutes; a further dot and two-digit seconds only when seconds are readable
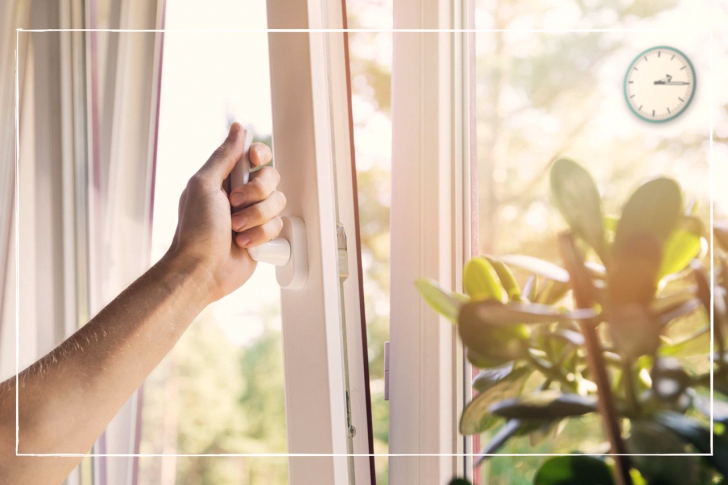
2.15
